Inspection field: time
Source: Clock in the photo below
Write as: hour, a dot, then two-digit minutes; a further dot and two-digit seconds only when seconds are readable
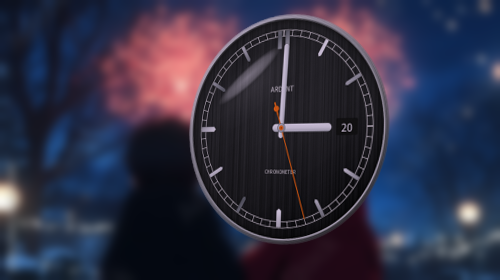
3.00.27
